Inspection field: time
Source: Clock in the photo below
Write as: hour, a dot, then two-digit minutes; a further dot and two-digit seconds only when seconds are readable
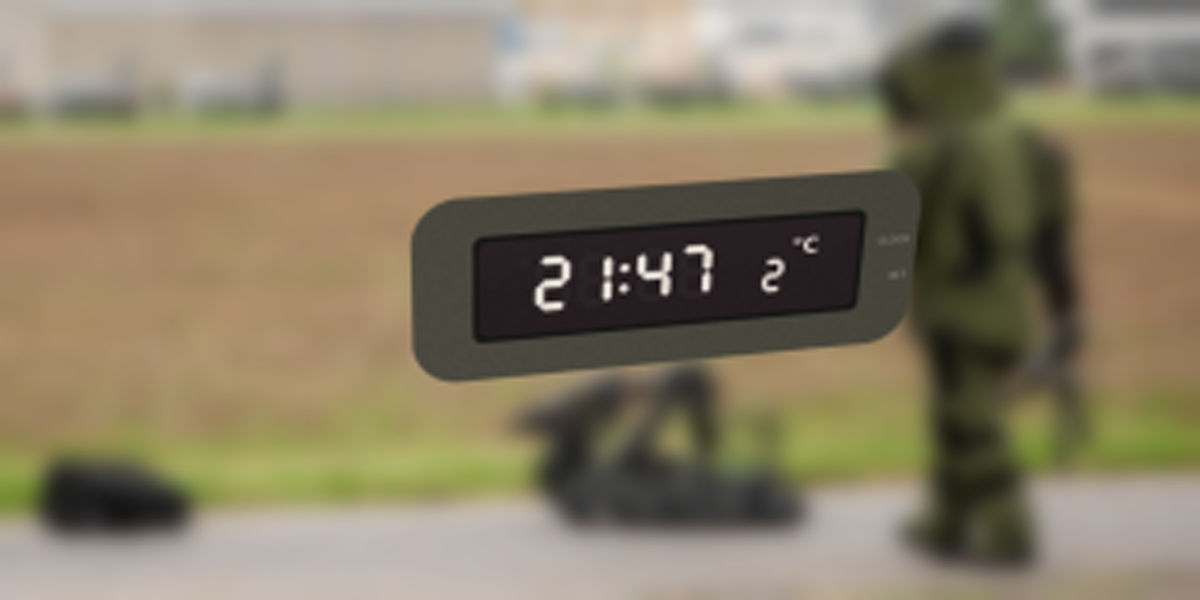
21.47
